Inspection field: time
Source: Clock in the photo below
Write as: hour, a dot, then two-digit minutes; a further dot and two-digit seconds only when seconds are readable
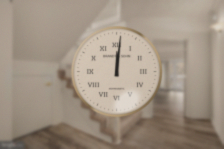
12.01
